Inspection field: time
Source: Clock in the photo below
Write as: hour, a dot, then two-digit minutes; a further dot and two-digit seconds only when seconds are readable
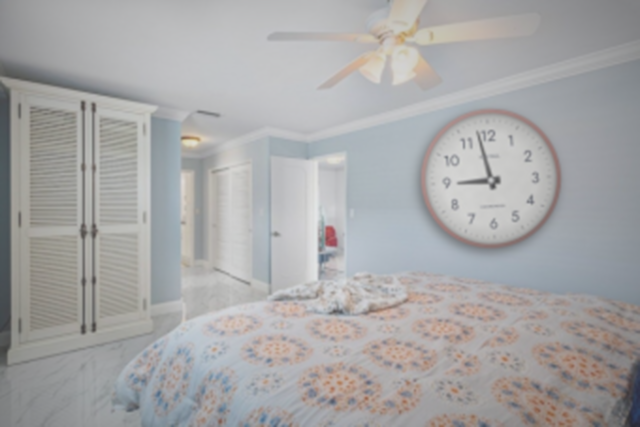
8.58
